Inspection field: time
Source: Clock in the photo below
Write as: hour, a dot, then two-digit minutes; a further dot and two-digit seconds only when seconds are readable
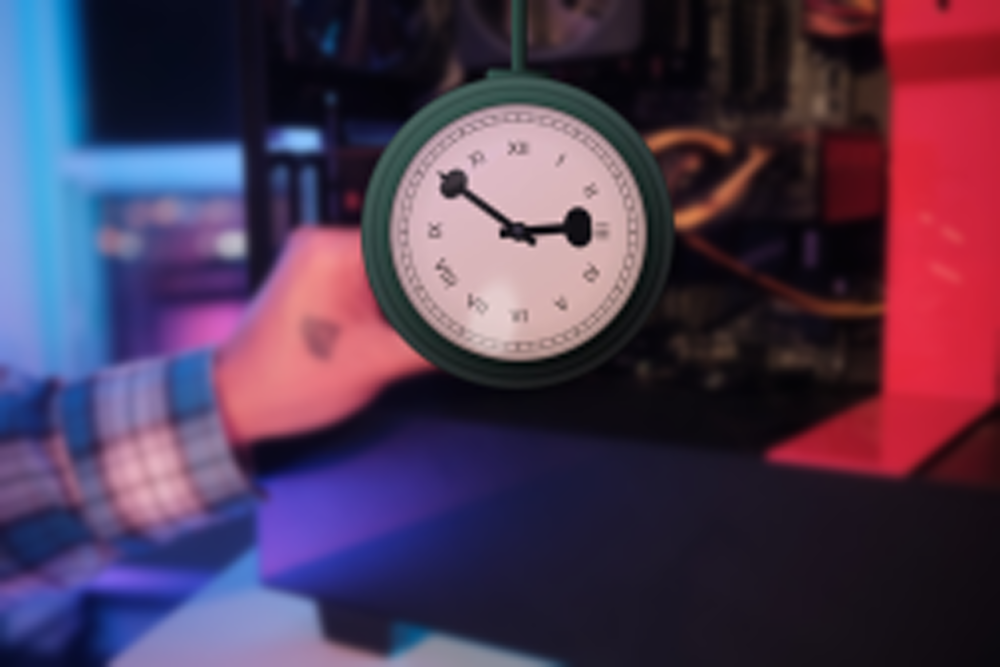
2.51
